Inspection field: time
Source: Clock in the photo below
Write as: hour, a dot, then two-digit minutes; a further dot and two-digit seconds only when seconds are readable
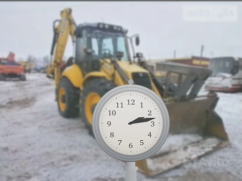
2.13
